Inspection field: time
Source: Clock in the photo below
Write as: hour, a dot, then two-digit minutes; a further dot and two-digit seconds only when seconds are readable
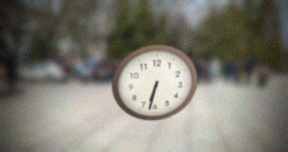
6.32
